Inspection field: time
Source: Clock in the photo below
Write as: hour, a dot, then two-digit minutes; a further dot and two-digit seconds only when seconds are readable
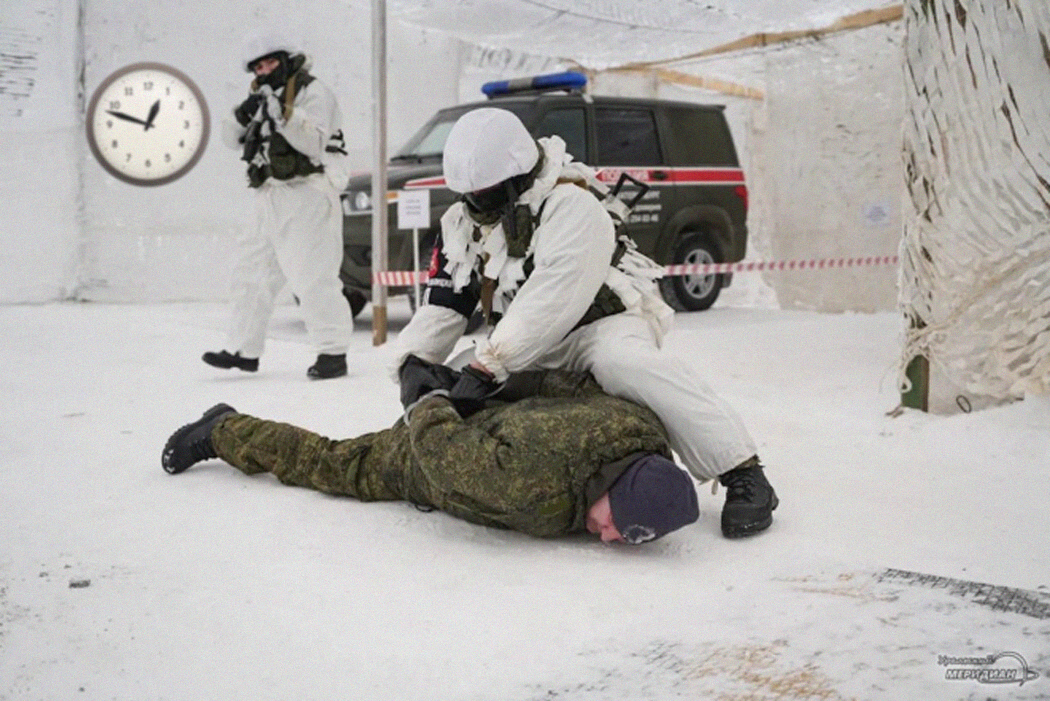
12.48
